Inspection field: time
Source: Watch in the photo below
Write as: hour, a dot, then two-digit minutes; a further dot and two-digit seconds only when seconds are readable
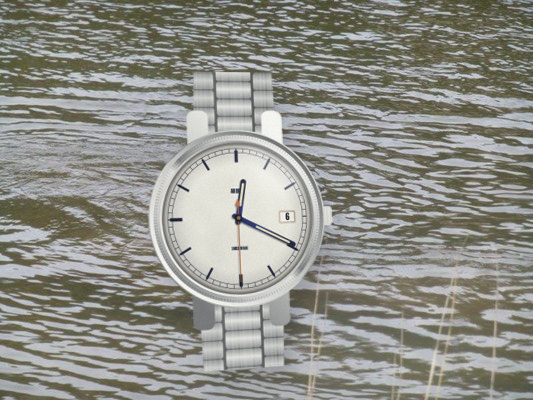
12.19.30
